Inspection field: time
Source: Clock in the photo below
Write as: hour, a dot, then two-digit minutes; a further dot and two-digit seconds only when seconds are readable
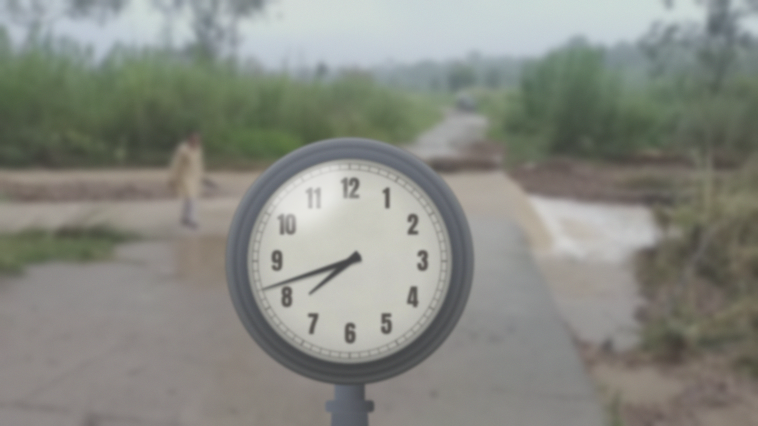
7.42
